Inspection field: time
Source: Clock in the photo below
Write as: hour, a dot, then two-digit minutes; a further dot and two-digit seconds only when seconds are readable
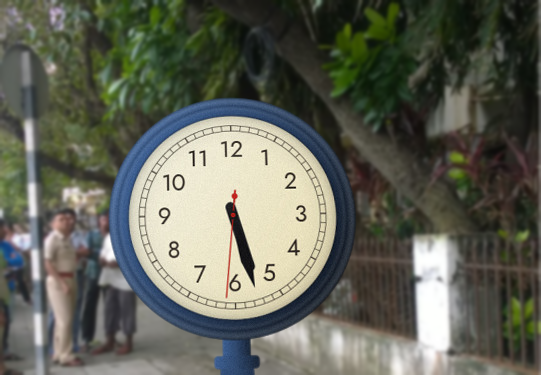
5.27.31
